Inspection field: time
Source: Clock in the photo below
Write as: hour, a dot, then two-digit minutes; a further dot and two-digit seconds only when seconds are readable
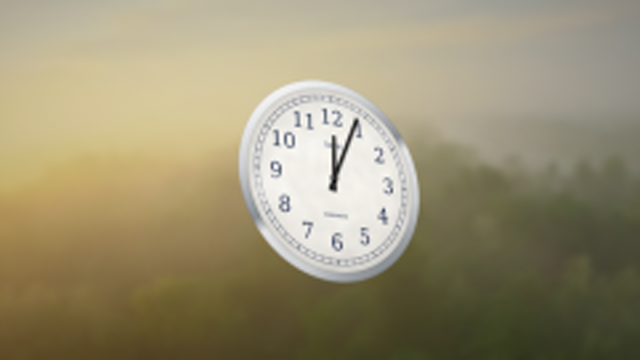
12.04
